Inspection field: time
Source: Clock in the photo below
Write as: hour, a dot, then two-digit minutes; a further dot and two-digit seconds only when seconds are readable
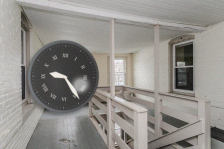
9.24
